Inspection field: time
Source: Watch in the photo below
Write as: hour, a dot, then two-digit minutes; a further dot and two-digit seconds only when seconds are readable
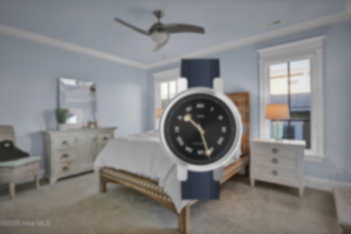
10.27
